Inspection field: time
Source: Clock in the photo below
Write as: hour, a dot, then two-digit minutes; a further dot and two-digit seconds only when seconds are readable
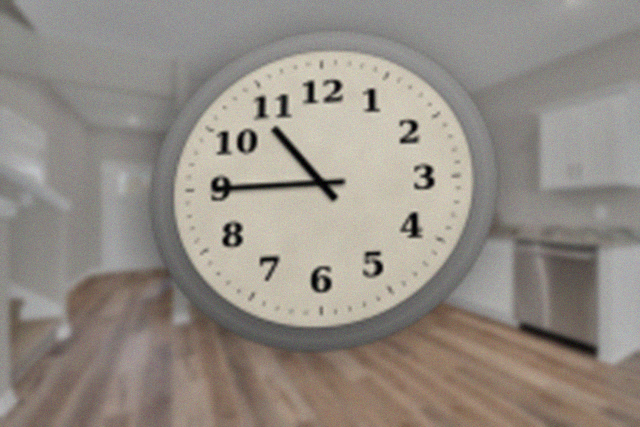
10.45
